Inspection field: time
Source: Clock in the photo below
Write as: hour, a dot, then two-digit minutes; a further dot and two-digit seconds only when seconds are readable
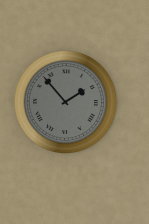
1.53
